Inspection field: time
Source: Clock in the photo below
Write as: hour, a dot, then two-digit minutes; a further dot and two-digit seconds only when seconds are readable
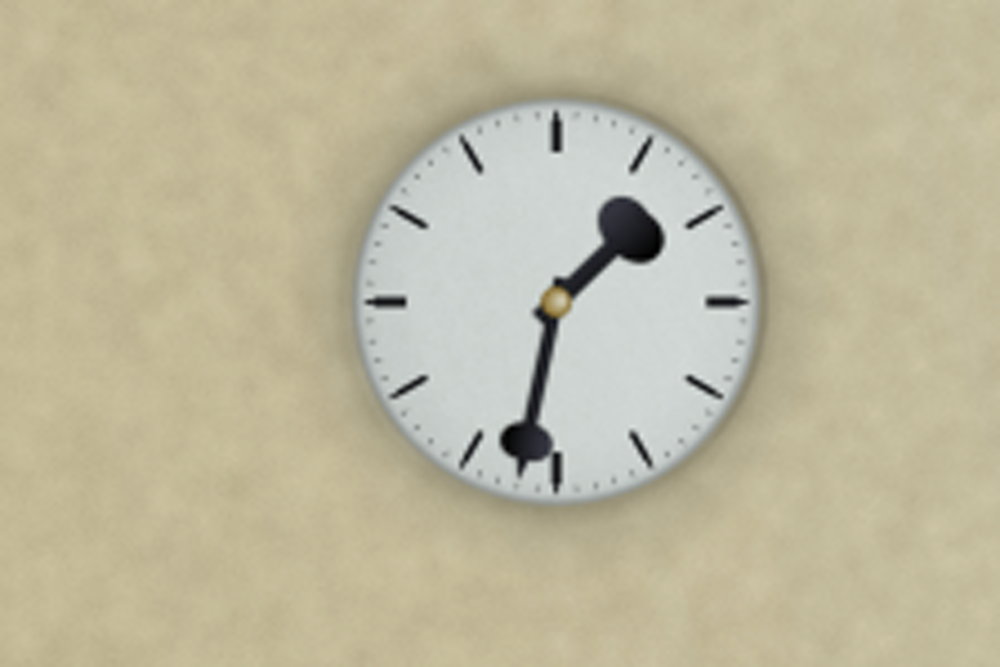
1.32
